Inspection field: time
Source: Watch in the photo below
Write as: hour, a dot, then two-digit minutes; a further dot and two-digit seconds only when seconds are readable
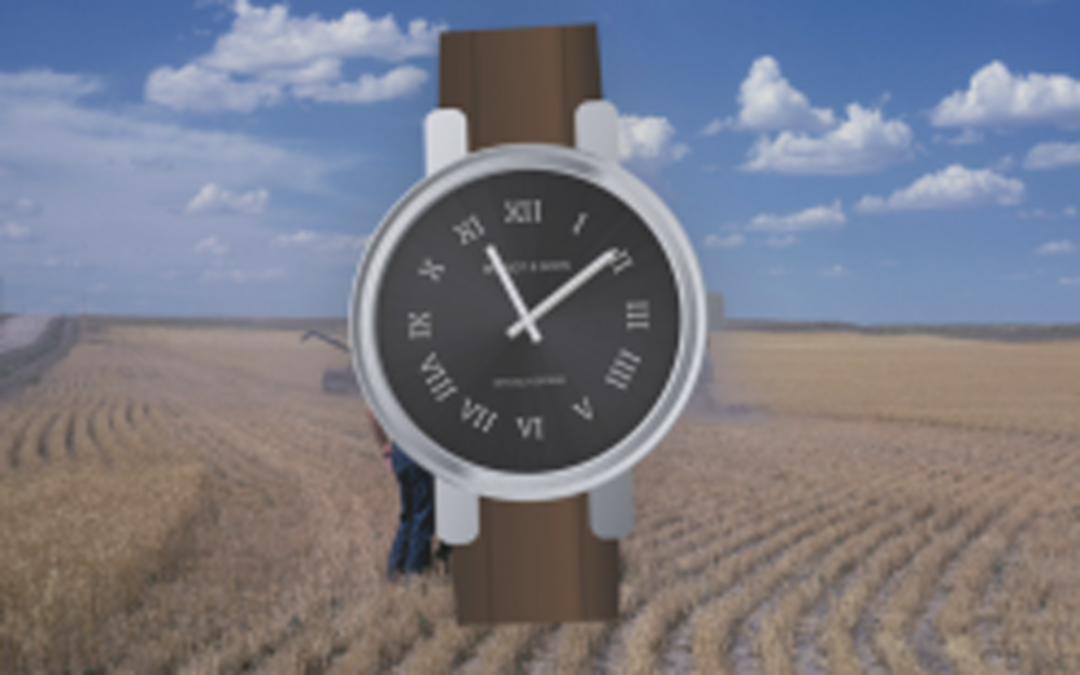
11.09
